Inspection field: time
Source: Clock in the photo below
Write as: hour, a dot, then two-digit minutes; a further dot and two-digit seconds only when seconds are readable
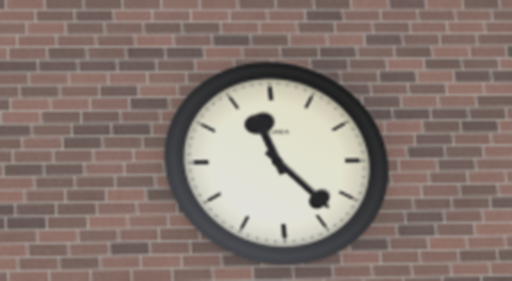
11.23
